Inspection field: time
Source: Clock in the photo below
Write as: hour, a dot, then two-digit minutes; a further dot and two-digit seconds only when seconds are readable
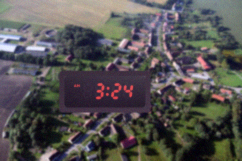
3.24
